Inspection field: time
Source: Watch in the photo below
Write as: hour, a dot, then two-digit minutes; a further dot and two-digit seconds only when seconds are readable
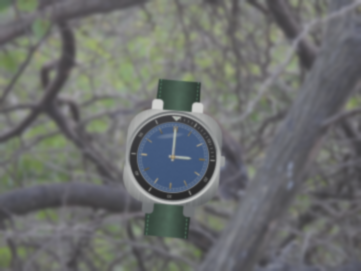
3.00
